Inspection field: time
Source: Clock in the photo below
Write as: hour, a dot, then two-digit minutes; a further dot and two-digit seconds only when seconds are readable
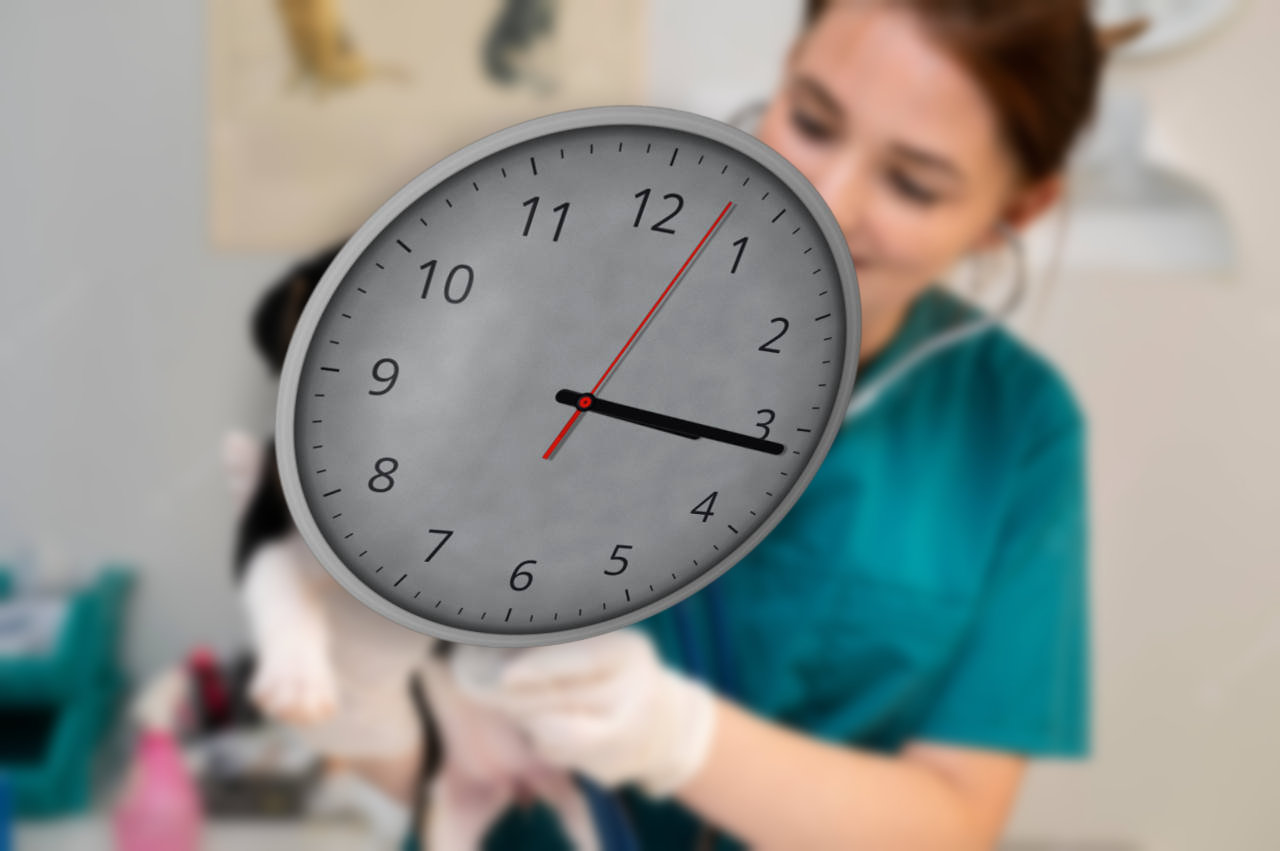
3.16.03
